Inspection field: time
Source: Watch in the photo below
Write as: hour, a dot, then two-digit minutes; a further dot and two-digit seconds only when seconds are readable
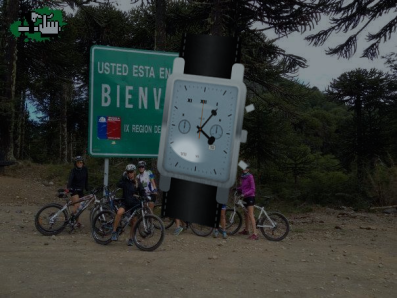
4.06
